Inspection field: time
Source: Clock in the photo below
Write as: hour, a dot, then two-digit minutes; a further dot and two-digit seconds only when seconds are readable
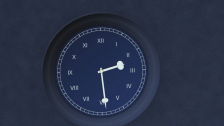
2.29
